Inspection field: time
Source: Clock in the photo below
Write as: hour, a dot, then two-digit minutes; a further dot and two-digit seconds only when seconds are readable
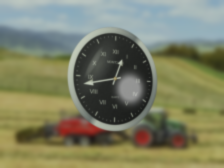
12.43
